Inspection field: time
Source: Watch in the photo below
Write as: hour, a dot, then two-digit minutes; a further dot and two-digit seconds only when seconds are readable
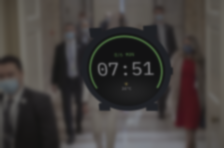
7.51
